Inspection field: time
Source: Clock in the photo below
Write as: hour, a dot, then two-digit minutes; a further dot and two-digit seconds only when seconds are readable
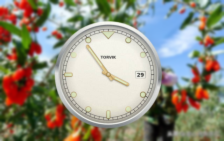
3.54
